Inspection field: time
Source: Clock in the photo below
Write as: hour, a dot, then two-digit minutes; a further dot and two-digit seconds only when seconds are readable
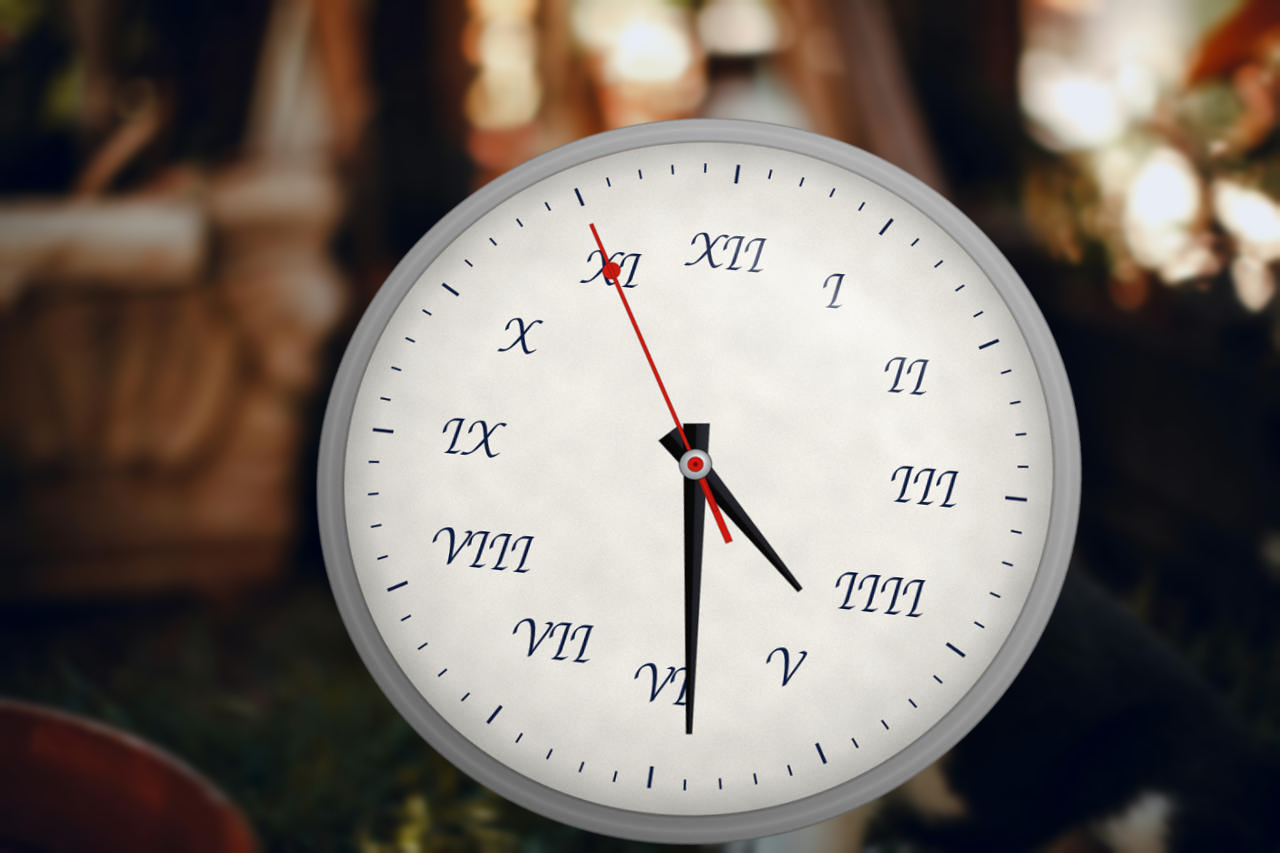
4.28.55
